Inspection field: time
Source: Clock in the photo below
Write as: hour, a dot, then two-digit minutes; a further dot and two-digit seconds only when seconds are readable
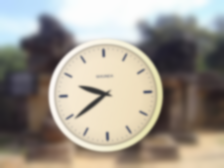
9.39
